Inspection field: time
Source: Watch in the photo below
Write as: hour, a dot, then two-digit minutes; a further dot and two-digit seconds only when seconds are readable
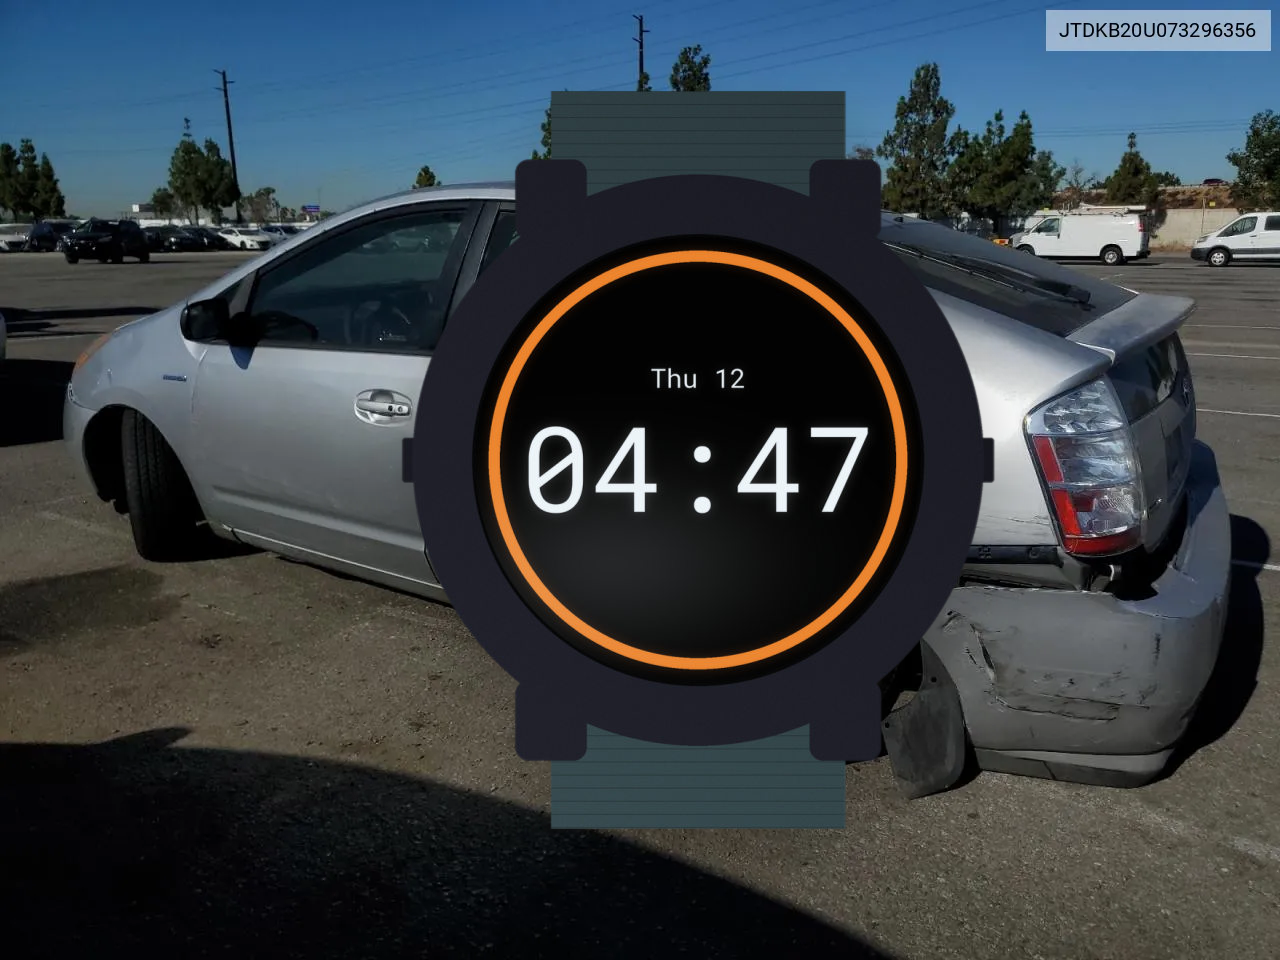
4.47
